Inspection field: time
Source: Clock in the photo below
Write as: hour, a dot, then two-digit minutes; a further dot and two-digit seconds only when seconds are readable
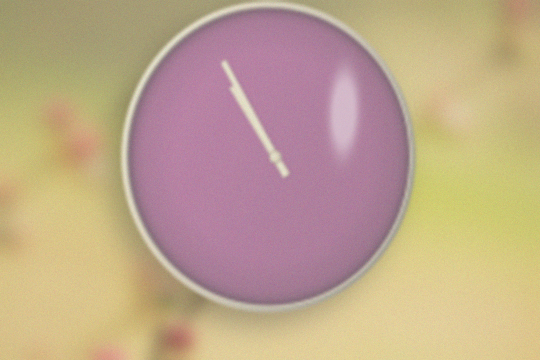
10.55
